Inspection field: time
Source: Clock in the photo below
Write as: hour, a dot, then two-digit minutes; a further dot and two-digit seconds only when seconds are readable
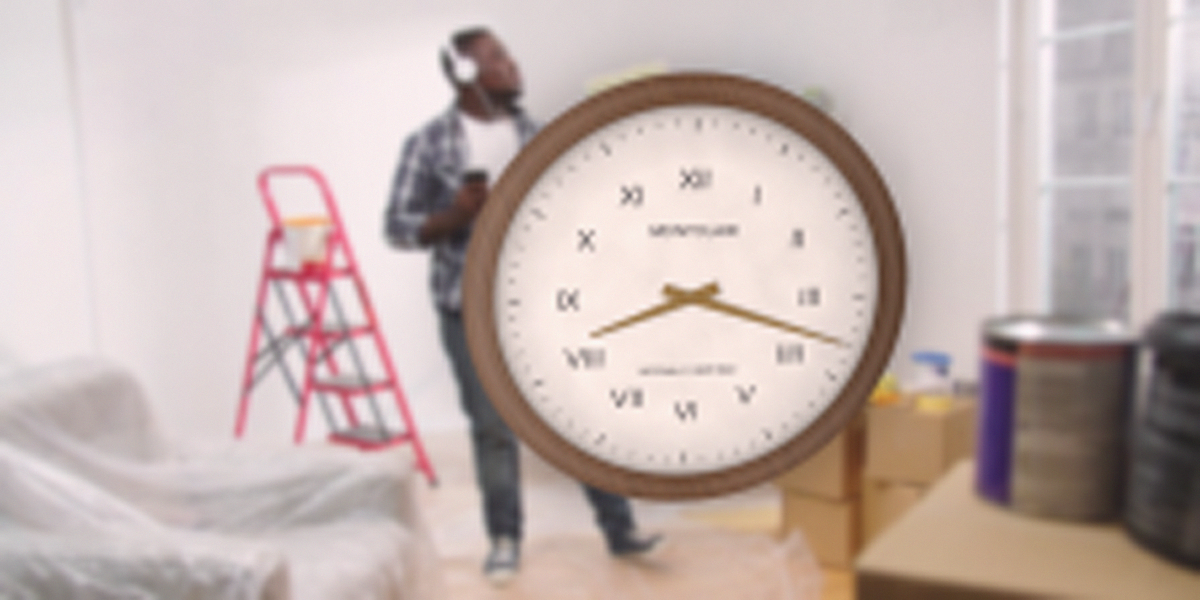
8.18
